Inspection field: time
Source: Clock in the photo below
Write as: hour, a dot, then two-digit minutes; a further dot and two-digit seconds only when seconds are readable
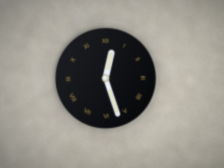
12.27
